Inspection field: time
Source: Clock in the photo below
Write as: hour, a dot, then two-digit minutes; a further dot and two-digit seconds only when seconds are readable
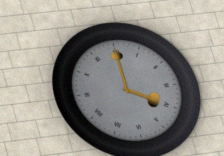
4.00
